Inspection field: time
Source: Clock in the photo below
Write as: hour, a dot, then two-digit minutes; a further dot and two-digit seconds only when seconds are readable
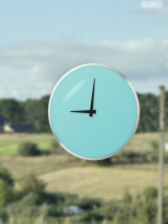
9.01
